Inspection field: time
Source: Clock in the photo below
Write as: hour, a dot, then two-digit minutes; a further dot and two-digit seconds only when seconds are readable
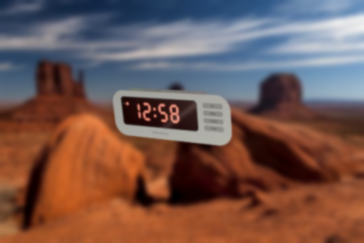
12.58
